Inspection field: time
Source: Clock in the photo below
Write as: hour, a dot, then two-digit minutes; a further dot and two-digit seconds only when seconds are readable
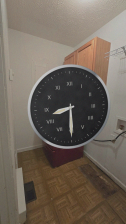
8.30
